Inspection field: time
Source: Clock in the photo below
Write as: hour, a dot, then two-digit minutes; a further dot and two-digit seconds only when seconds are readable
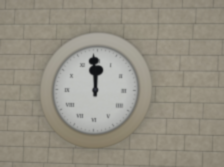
11.59
